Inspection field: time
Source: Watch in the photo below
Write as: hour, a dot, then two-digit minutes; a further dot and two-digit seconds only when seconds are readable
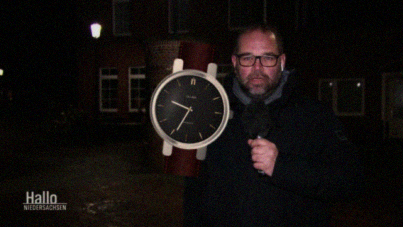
9.34
